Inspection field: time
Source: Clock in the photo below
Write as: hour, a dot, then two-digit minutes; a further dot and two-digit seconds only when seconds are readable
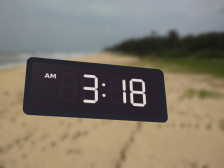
3.18
